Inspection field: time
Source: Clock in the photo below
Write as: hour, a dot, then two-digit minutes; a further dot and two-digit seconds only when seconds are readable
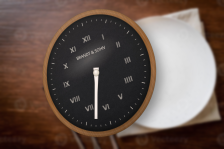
6.33
